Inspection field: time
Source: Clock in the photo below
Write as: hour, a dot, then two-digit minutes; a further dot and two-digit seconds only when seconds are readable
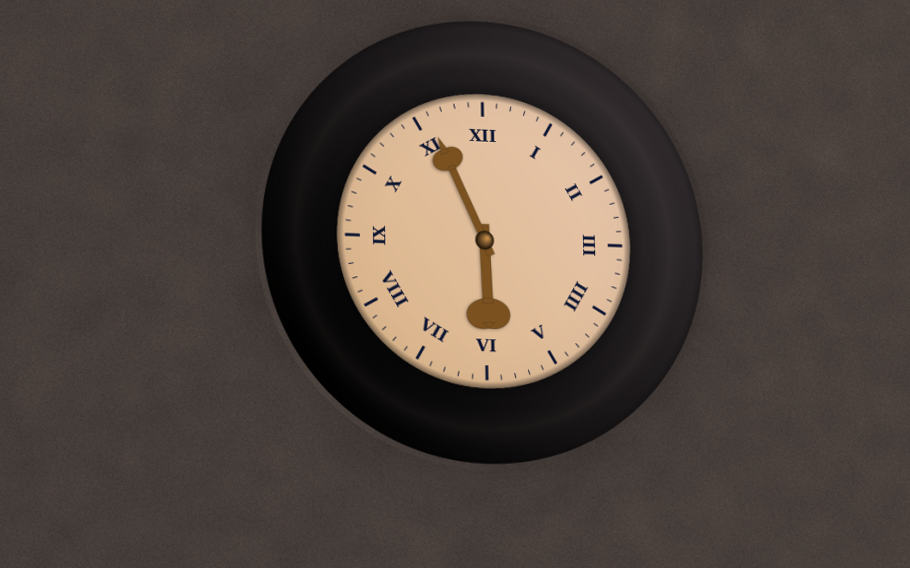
5.56
